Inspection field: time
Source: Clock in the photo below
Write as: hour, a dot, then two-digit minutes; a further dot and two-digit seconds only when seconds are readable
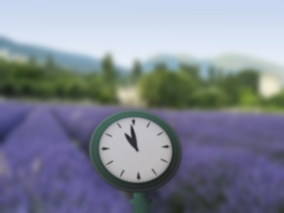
10.59
